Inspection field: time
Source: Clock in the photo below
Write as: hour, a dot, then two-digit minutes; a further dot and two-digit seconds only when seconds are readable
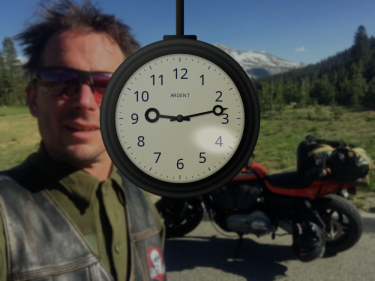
9.13
